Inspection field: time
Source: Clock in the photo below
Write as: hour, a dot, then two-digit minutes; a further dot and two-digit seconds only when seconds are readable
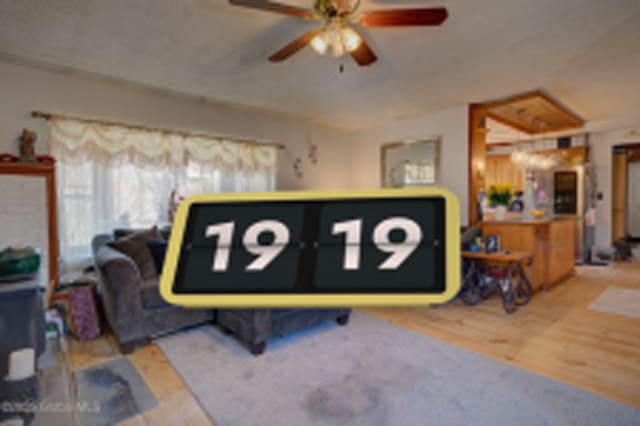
19.19
